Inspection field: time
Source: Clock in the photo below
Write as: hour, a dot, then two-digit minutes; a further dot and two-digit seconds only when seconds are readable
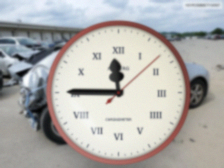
11.45.08
